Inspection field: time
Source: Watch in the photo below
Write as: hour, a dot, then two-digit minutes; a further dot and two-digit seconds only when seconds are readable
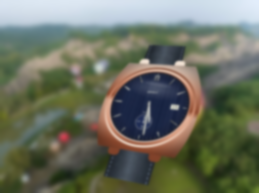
5.29
